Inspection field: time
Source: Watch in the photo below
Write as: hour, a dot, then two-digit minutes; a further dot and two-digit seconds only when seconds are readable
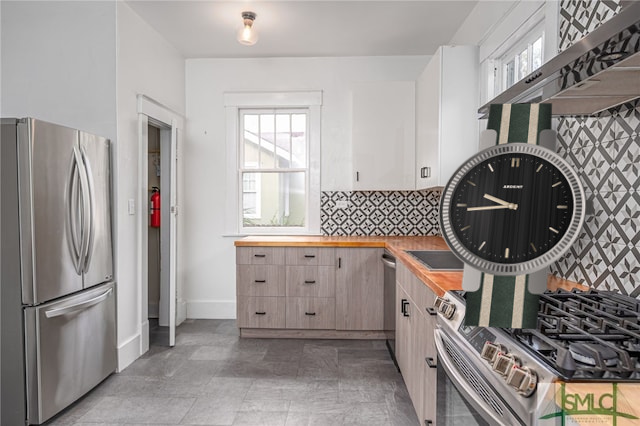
9.44
